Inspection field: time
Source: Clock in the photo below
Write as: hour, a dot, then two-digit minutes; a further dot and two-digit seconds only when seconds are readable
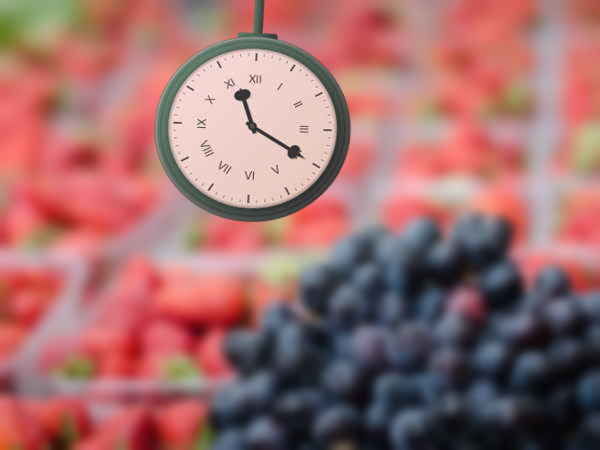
11.20
